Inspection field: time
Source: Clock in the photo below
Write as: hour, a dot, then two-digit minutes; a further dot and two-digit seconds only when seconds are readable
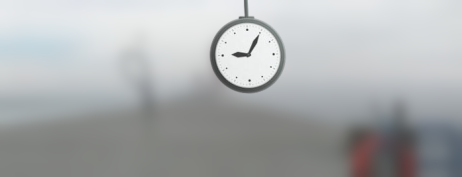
9.05
